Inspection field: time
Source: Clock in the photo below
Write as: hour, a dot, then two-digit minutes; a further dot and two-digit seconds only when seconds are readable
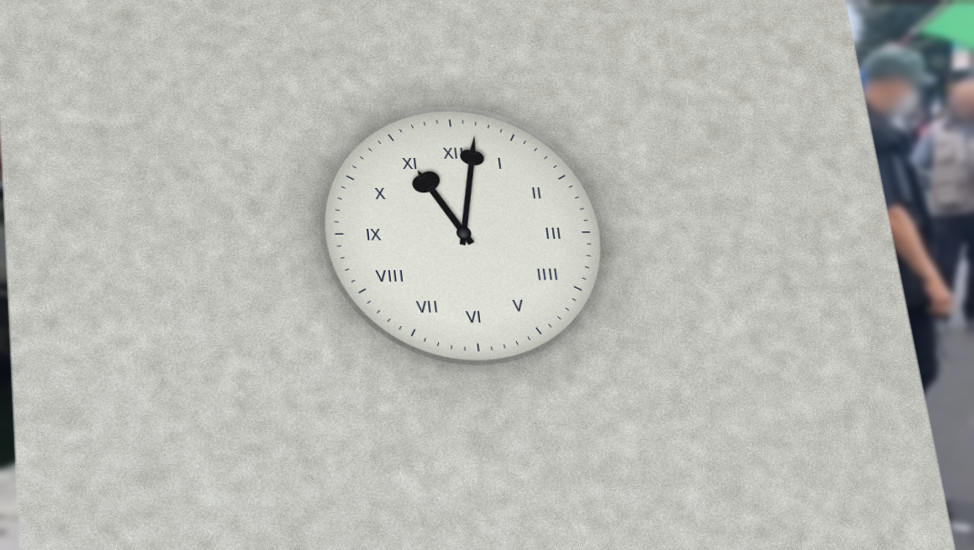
11.02
